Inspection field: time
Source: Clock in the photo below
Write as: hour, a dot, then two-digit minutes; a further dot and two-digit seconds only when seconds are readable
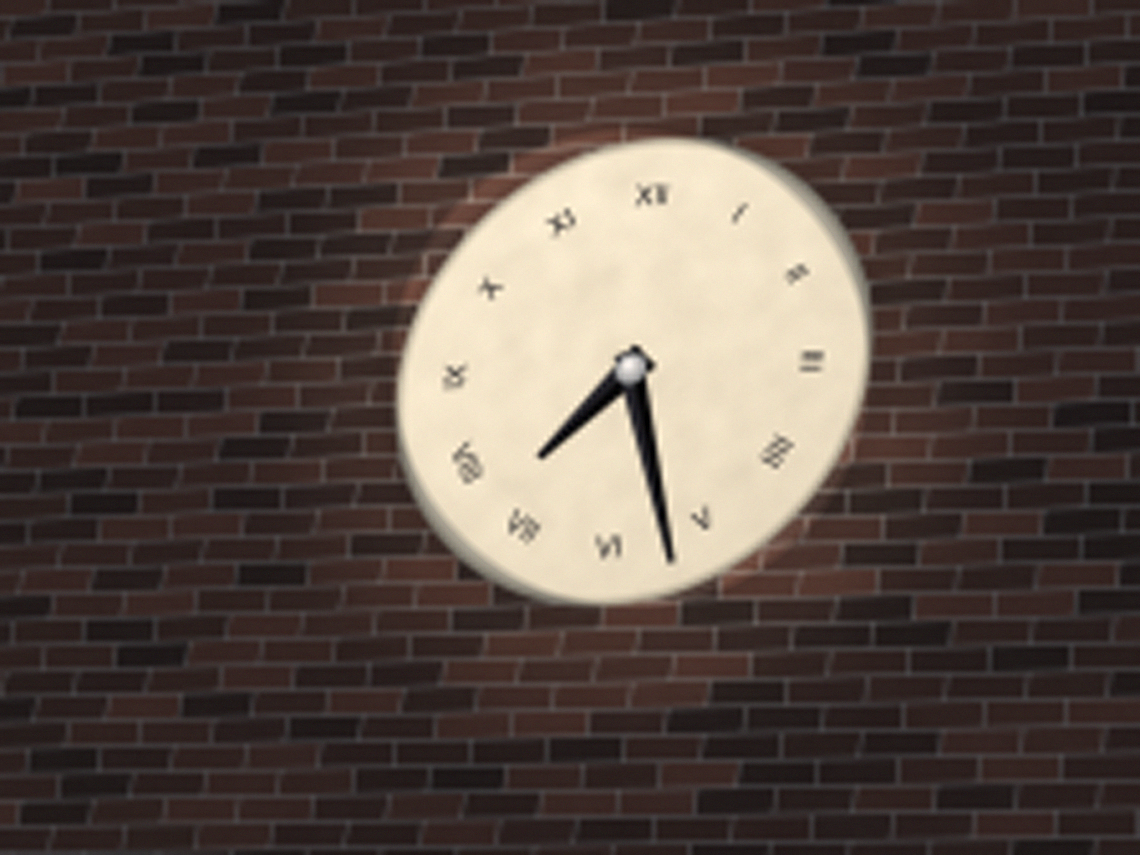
7.27
